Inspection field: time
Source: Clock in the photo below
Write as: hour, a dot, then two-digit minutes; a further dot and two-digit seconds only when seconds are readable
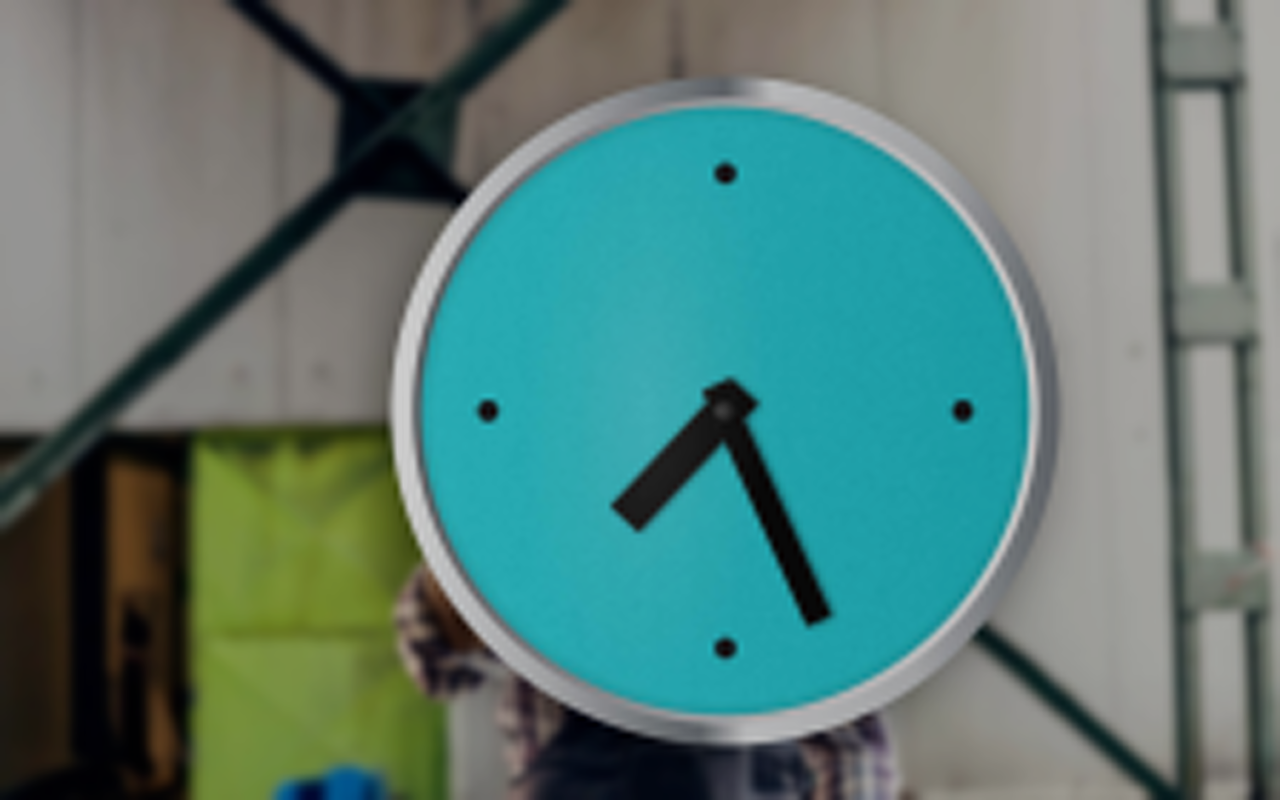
7.26
